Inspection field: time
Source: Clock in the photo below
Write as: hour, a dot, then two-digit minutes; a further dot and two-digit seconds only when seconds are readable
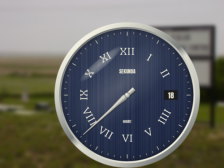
7.38
